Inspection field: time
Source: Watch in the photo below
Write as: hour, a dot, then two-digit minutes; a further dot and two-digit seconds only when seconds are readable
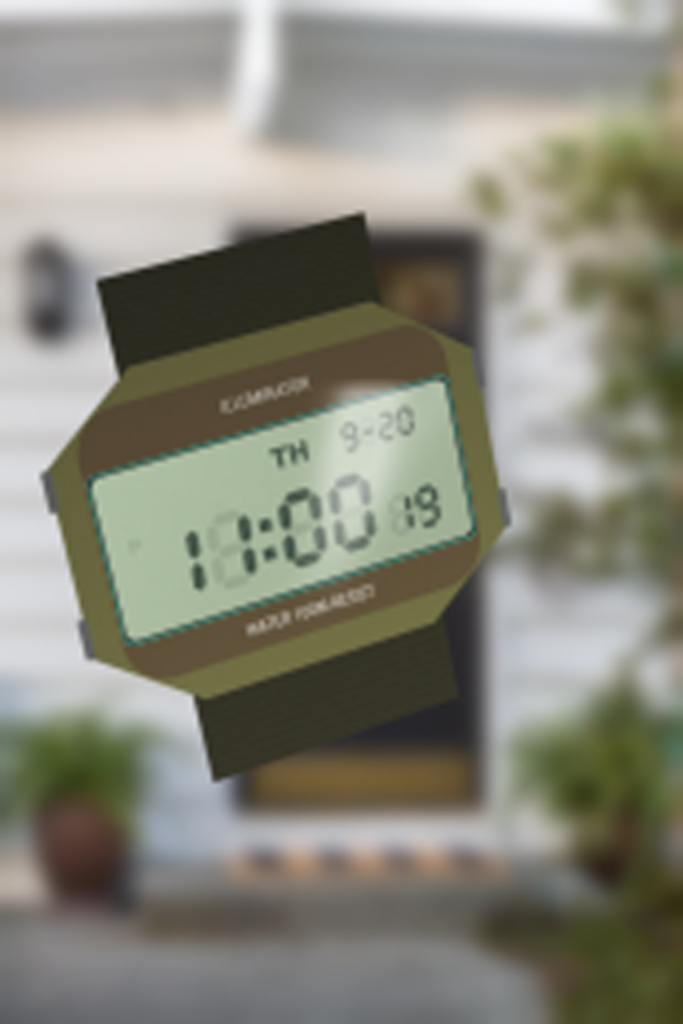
11.00.19
